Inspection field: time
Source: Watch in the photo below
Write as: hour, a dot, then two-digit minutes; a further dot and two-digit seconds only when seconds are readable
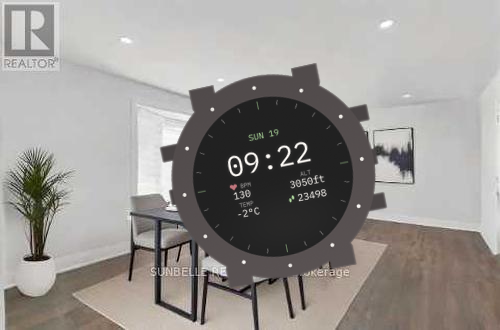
9.22
